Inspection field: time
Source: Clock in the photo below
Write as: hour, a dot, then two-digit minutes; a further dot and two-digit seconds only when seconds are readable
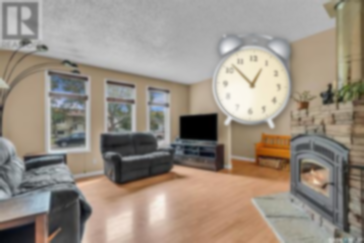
12.52
